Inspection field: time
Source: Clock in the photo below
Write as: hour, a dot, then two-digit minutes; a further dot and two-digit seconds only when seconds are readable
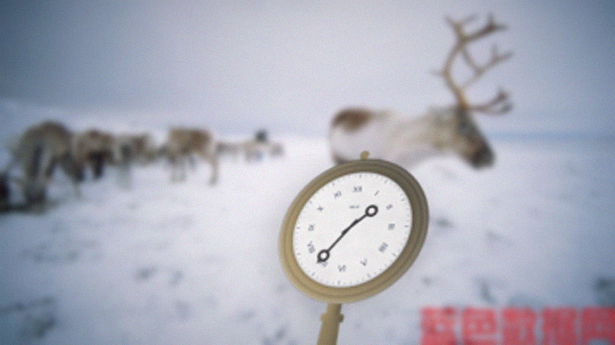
1.36
